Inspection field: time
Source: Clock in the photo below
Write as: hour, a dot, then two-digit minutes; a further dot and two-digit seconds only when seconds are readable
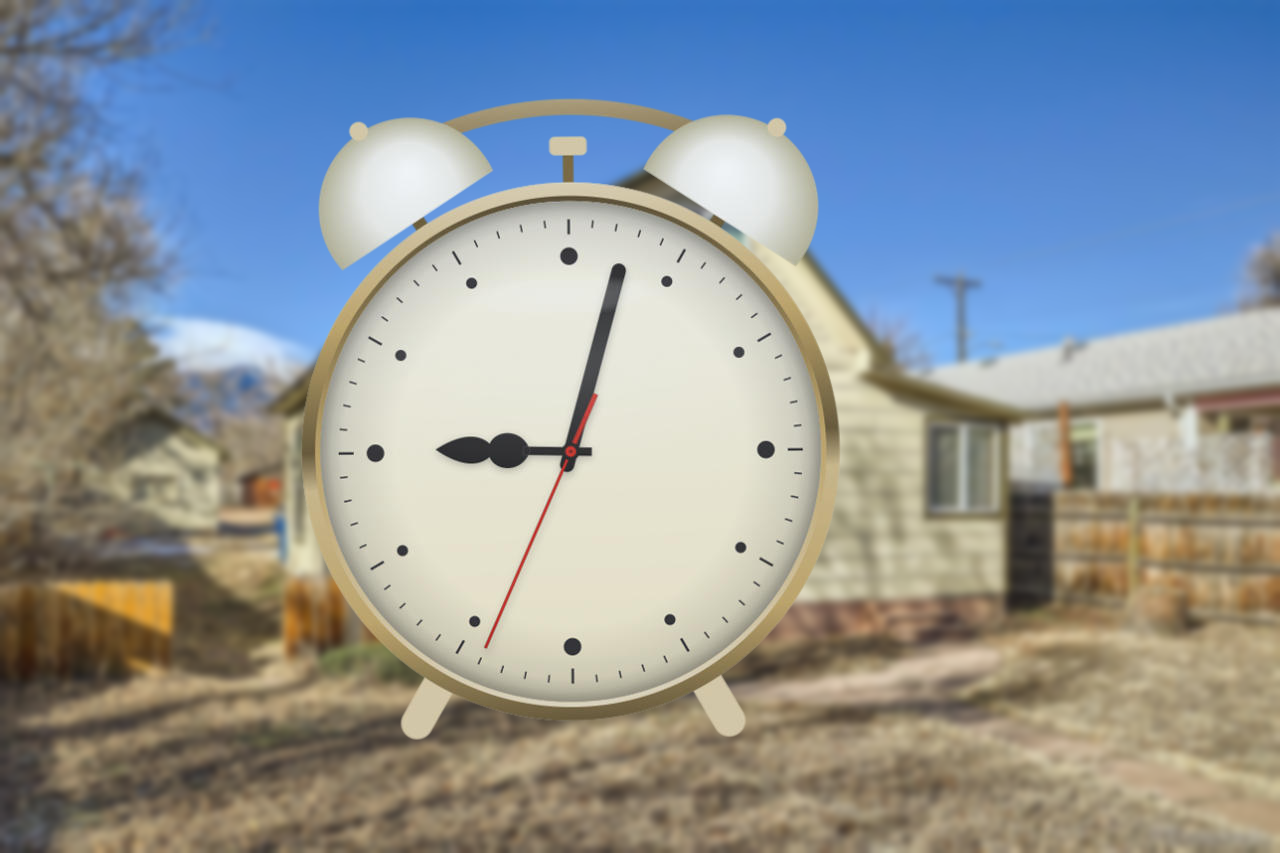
9.02.34
